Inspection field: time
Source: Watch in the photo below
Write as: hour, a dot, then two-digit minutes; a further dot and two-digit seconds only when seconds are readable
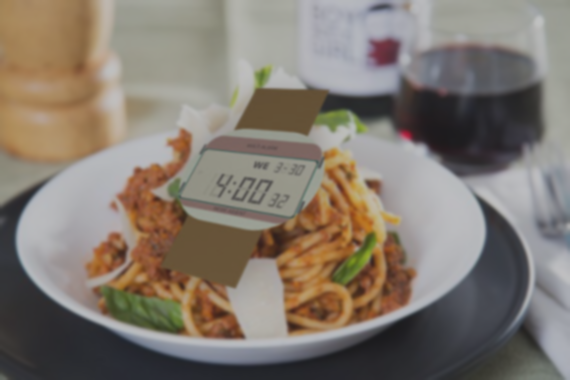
4.00
